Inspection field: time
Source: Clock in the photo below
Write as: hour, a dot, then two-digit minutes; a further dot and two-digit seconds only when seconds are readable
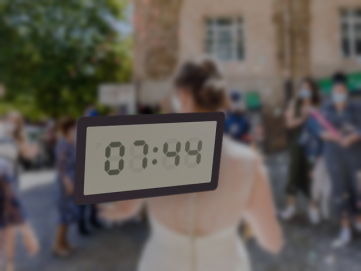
7.44
